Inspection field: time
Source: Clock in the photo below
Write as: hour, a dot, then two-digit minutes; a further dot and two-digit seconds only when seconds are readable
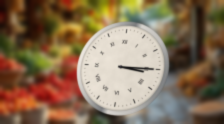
3.15
